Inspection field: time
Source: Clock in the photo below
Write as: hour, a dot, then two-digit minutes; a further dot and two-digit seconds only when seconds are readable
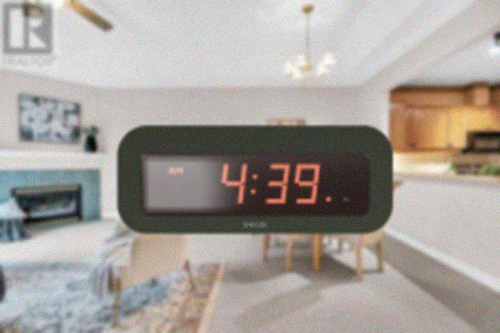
4.39
